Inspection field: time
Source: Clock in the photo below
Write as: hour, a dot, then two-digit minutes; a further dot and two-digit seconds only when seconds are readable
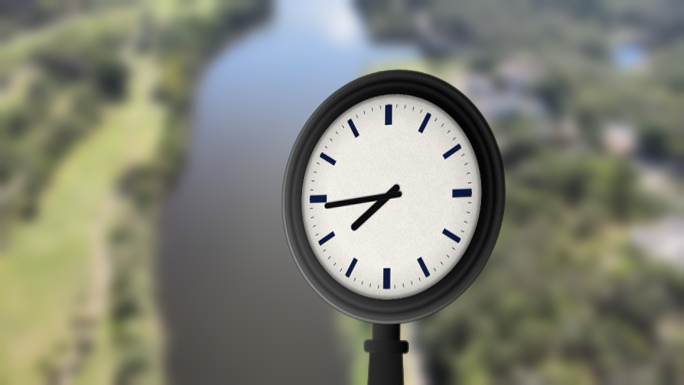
7.44
